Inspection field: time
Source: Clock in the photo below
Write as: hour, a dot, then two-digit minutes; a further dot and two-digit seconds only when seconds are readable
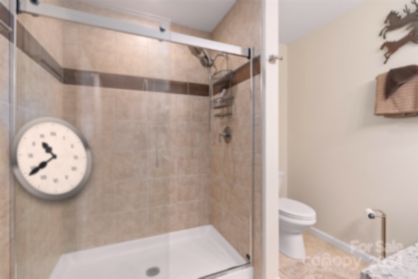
10.39
